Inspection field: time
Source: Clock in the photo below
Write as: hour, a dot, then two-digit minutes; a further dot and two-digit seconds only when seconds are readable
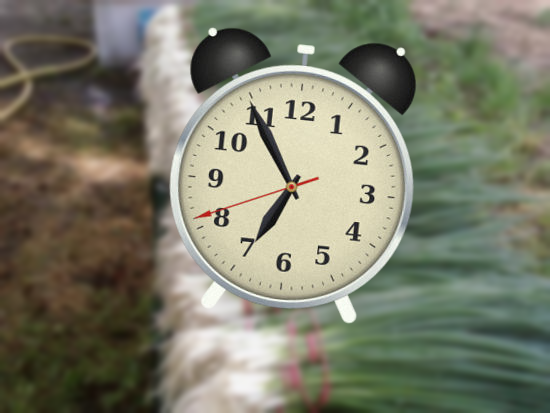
6.54.41
